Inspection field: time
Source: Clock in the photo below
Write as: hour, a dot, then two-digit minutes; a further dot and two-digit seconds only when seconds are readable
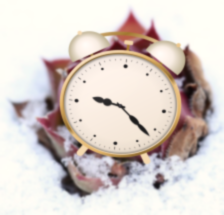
9.22
